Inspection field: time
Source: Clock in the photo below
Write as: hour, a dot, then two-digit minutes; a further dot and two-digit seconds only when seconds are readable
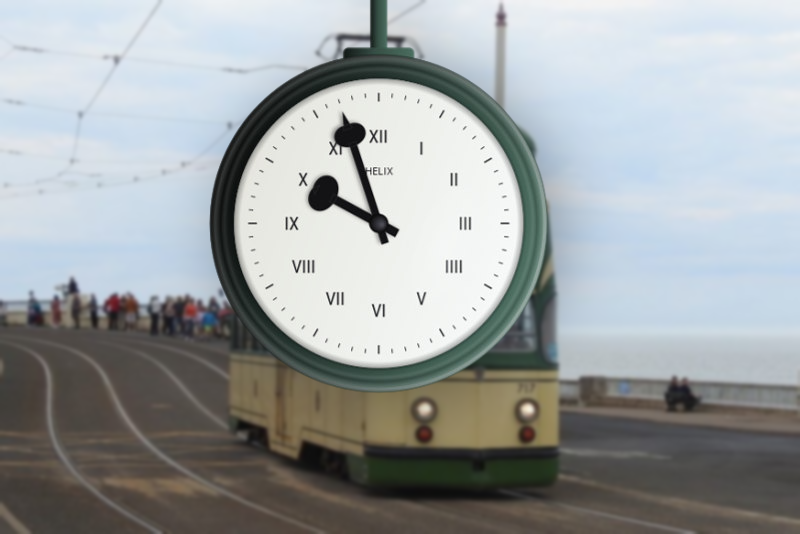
9.57
